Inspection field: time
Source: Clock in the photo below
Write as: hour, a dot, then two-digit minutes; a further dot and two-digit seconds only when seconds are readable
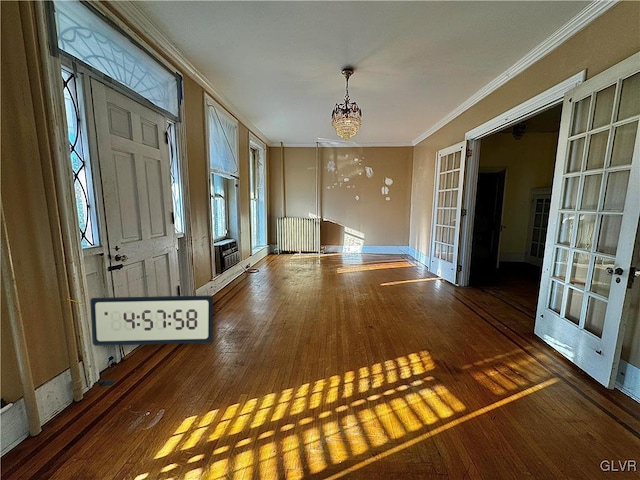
4.57.58
